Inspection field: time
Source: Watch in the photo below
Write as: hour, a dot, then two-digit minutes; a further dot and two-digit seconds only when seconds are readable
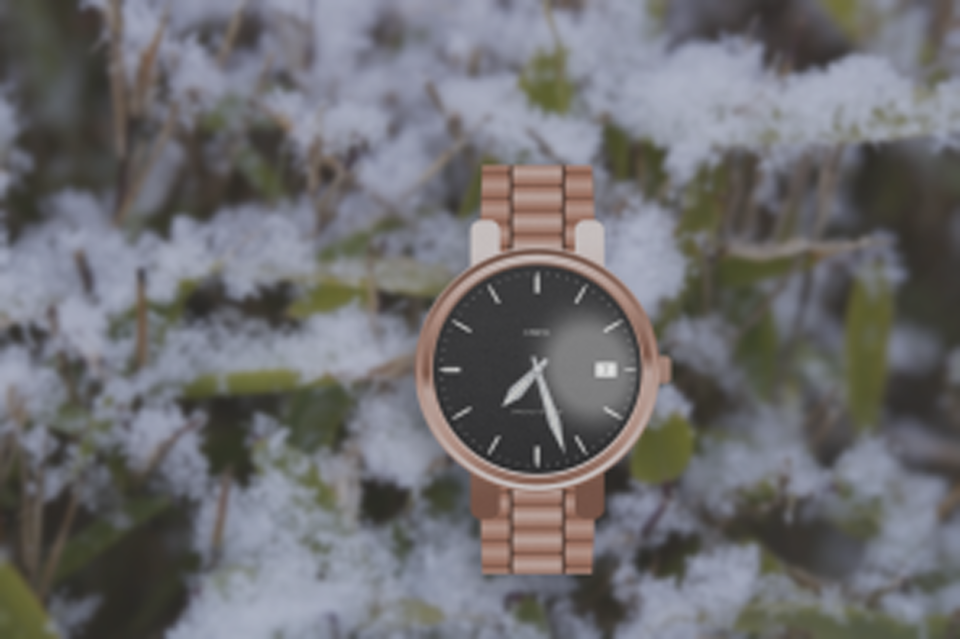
7.27
